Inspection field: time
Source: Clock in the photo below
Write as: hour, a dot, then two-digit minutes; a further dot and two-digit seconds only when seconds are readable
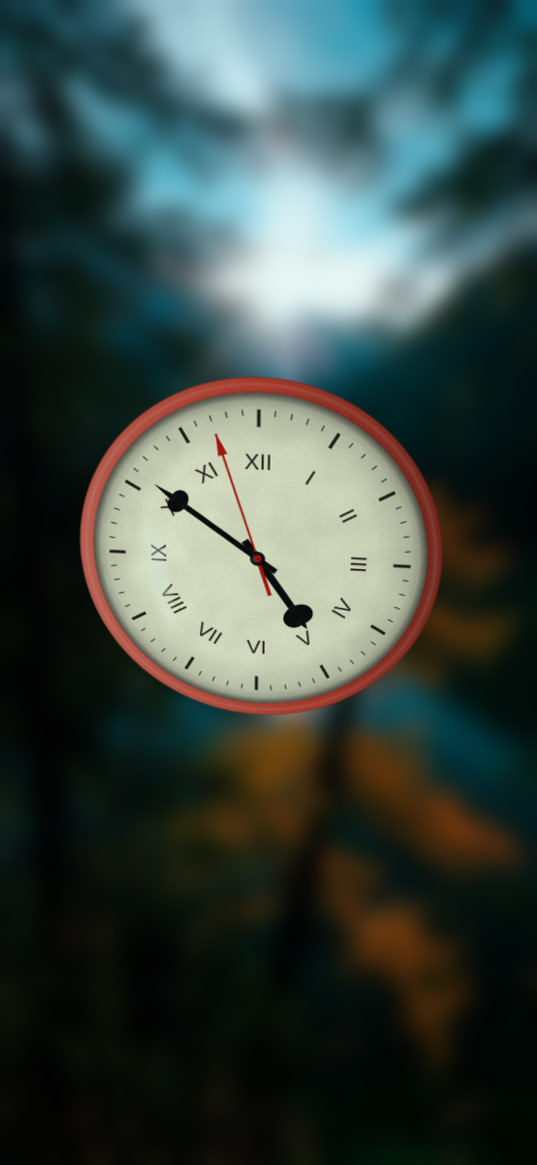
4.50.57
